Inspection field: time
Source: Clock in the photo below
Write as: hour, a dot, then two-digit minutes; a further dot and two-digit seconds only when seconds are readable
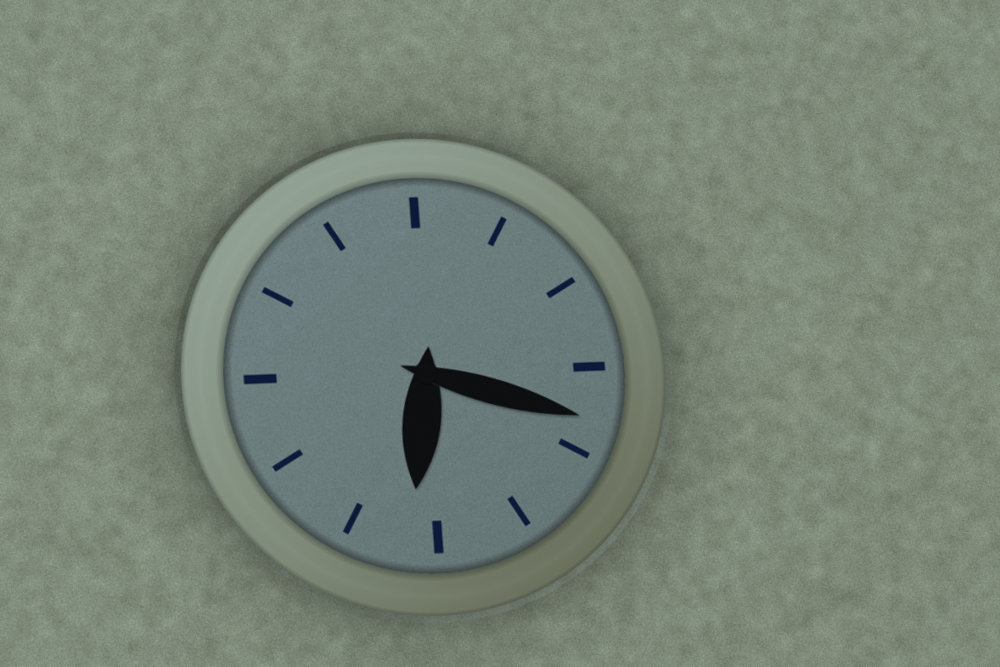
6.18
